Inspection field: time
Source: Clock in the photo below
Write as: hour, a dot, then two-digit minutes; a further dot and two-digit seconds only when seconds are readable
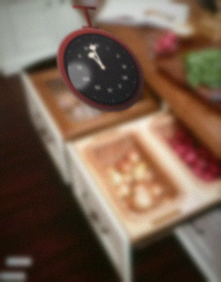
10.58
